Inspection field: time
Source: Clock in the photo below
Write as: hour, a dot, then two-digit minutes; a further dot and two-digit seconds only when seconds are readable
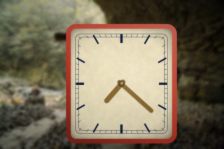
7.22
